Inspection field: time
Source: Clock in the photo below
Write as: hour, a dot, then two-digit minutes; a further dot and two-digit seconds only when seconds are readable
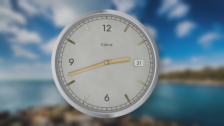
2.42
